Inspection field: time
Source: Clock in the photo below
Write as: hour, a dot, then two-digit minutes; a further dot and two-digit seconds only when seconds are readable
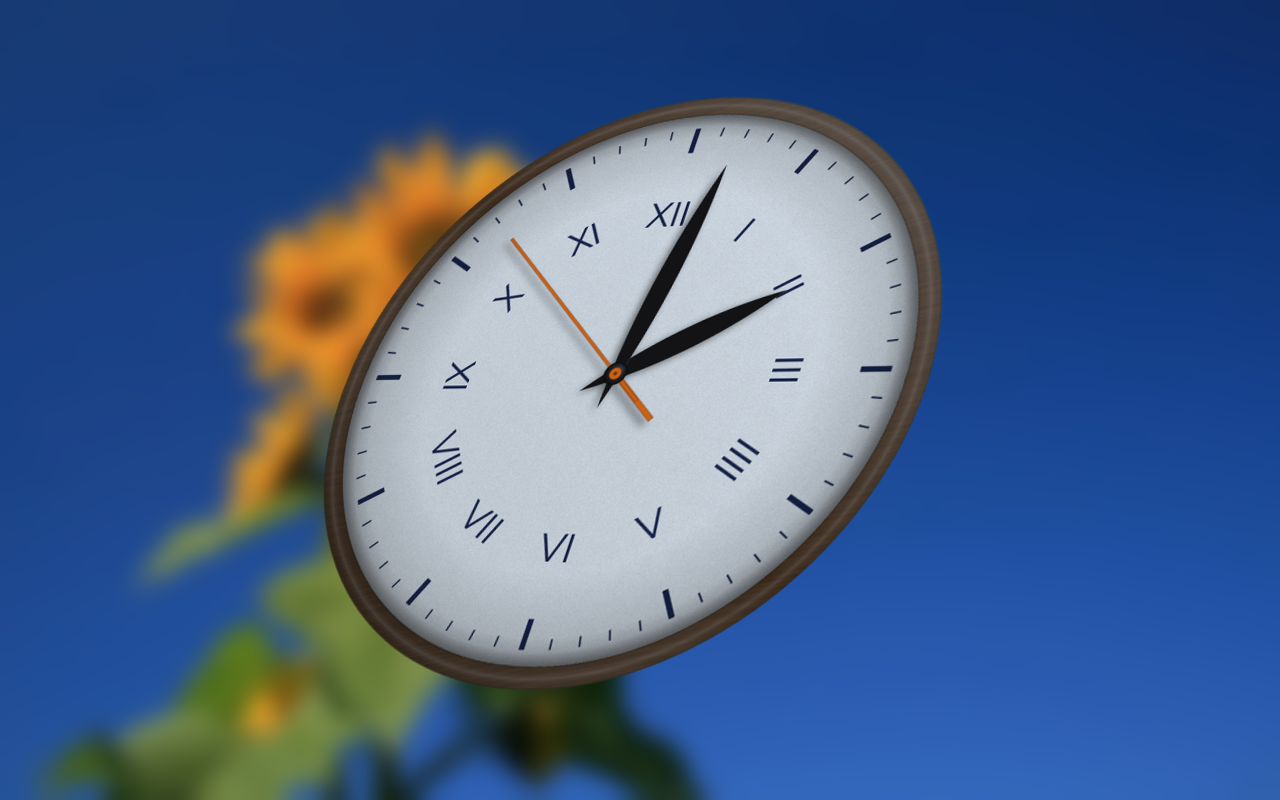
2.01.52
